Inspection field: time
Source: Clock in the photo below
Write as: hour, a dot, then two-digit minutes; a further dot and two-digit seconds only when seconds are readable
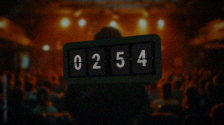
2.54
